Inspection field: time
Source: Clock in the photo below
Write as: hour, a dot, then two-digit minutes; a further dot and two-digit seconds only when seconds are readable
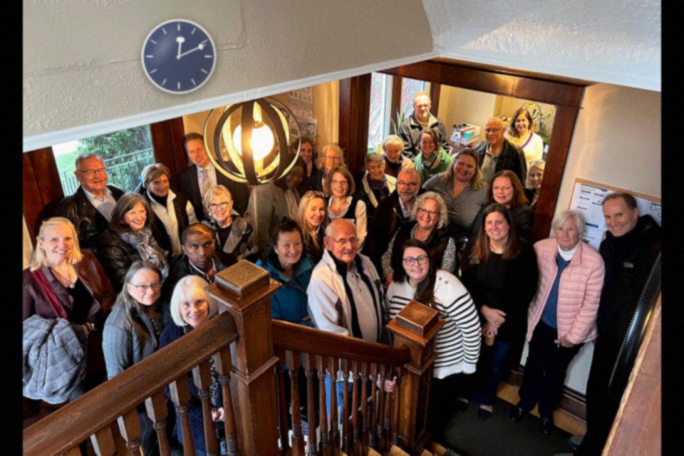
12.11
